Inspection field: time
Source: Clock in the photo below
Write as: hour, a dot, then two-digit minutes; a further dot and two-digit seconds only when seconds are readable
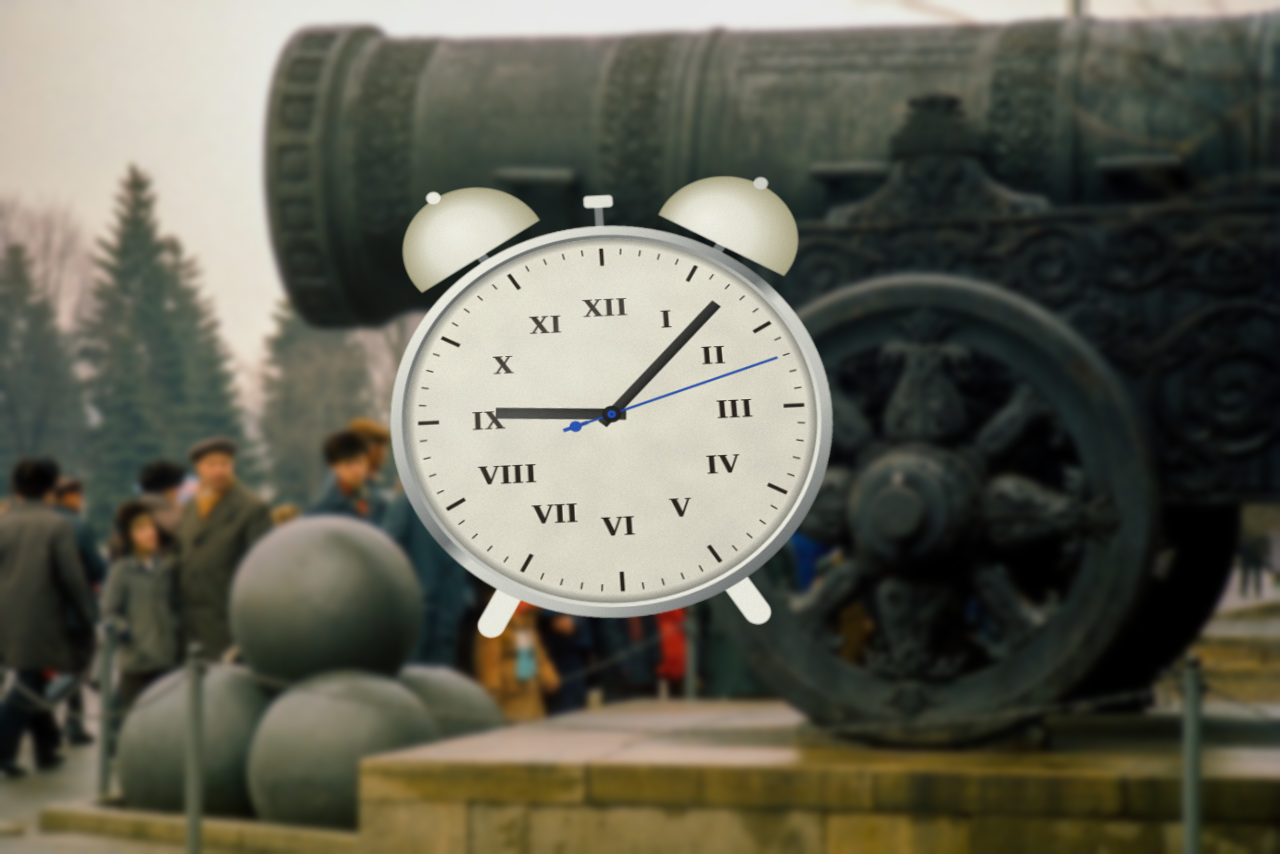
9.07.12
